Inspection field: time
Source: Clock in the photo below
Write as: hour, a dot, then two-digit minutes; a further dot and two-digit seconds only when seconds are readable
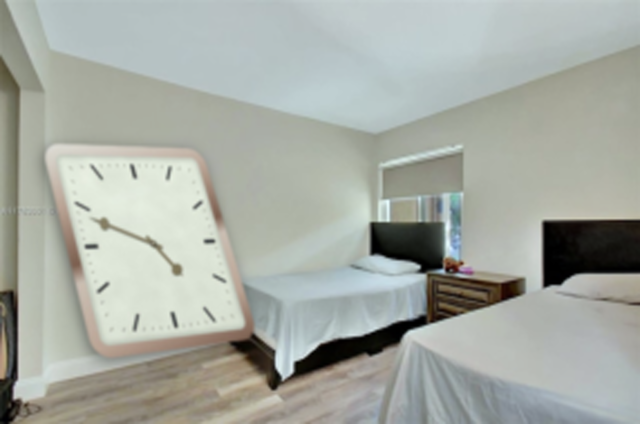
4.49
